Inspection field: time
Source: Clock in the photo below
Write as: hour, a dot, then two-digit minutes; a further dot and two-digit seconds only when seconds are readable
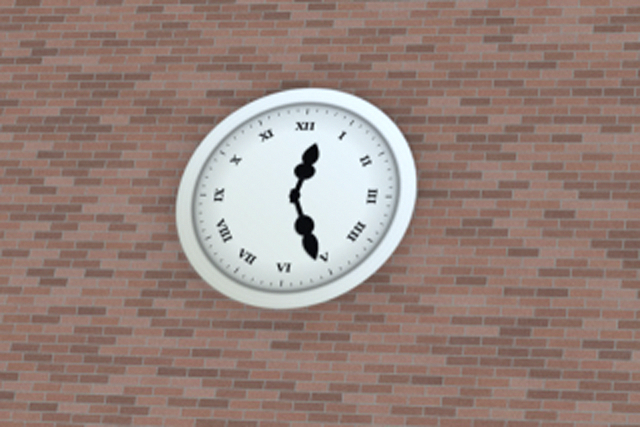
12.26
